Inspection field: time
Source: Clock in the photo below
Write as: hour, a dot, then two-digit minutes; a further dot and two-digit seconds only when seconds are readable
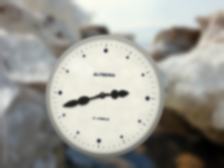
2.42
